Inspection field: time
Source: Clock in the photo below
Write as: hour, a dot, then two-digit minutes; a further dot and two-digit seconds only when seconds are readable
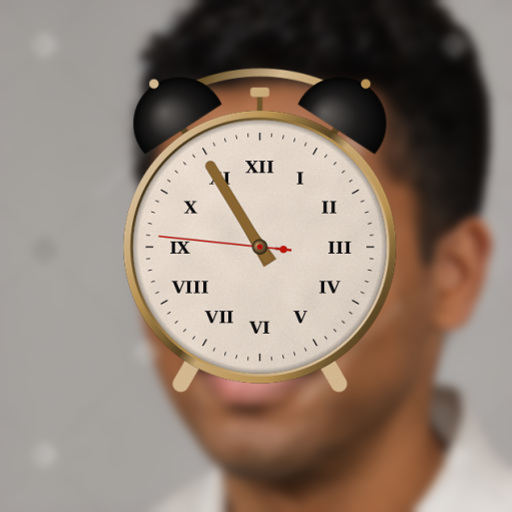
10.54.46
